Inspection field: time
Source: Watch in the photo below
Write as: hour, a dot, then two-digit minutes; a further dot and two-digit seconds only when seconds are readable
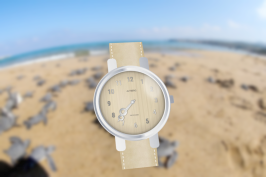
7.37
